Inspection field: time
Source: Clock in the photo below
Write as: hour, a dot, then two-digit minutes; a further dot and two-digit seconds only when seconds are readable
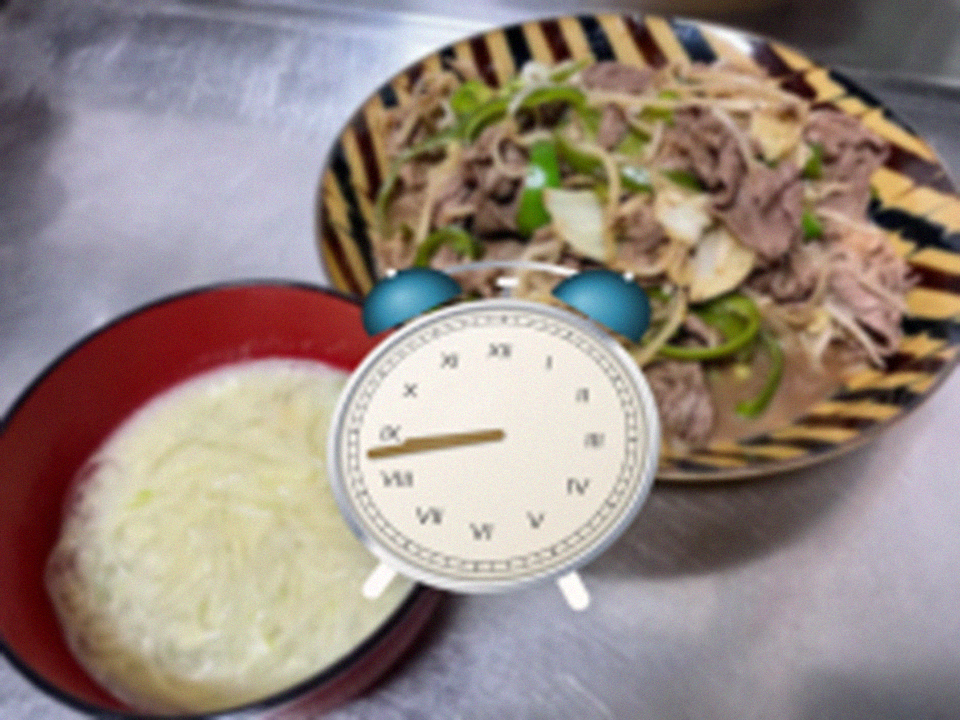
8.43
